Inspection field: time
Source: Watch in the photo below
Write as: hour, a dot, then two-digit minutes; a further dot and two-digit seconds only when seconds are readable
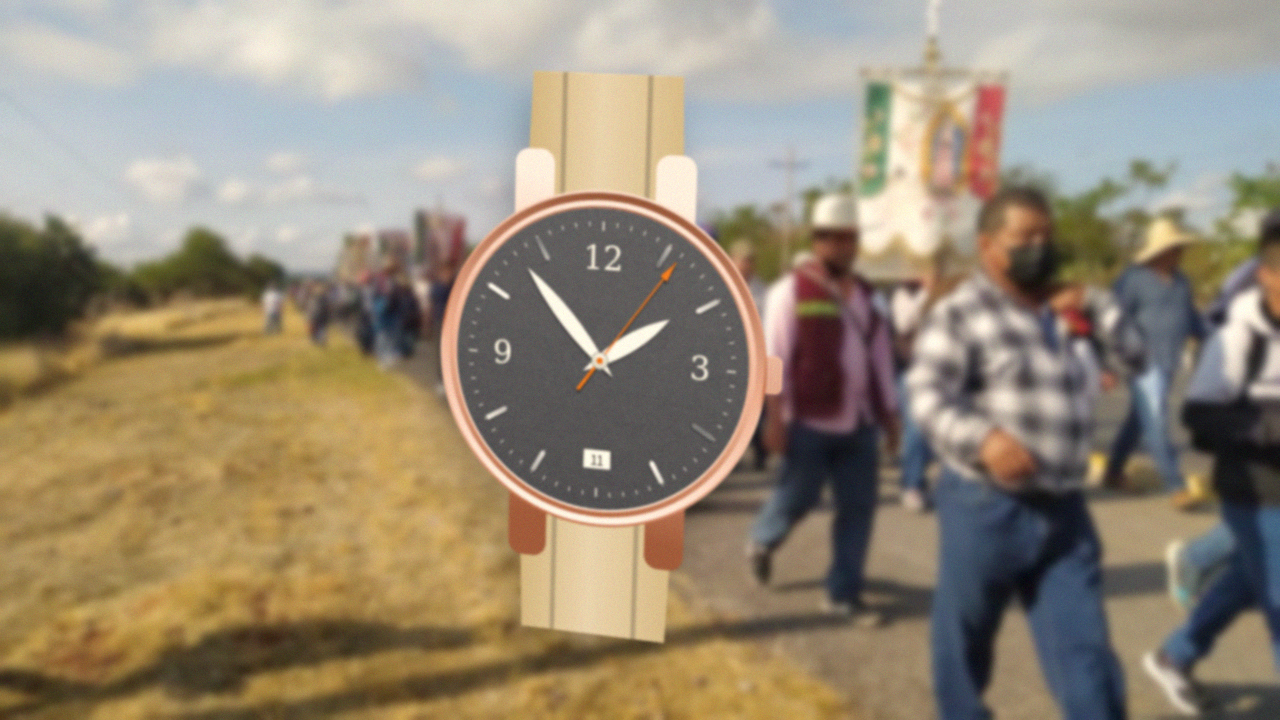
1.53.06
